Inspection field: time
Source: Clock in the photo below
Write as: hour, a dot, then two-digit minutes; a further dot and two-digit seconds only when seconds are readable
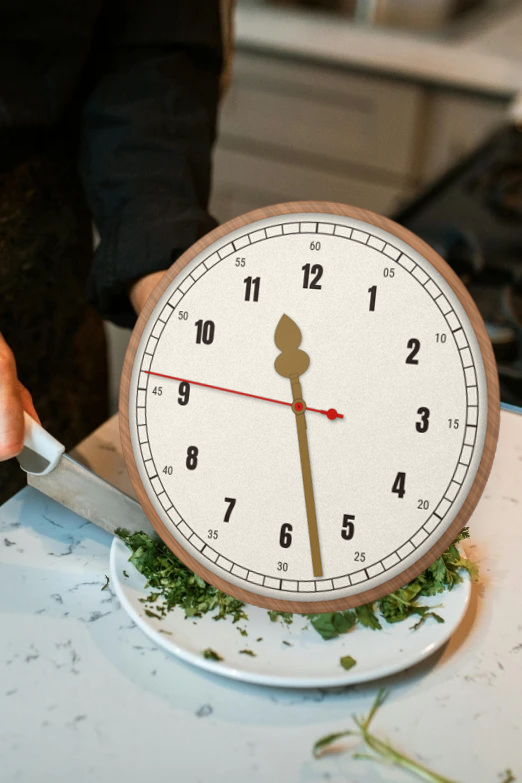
11.27.46
